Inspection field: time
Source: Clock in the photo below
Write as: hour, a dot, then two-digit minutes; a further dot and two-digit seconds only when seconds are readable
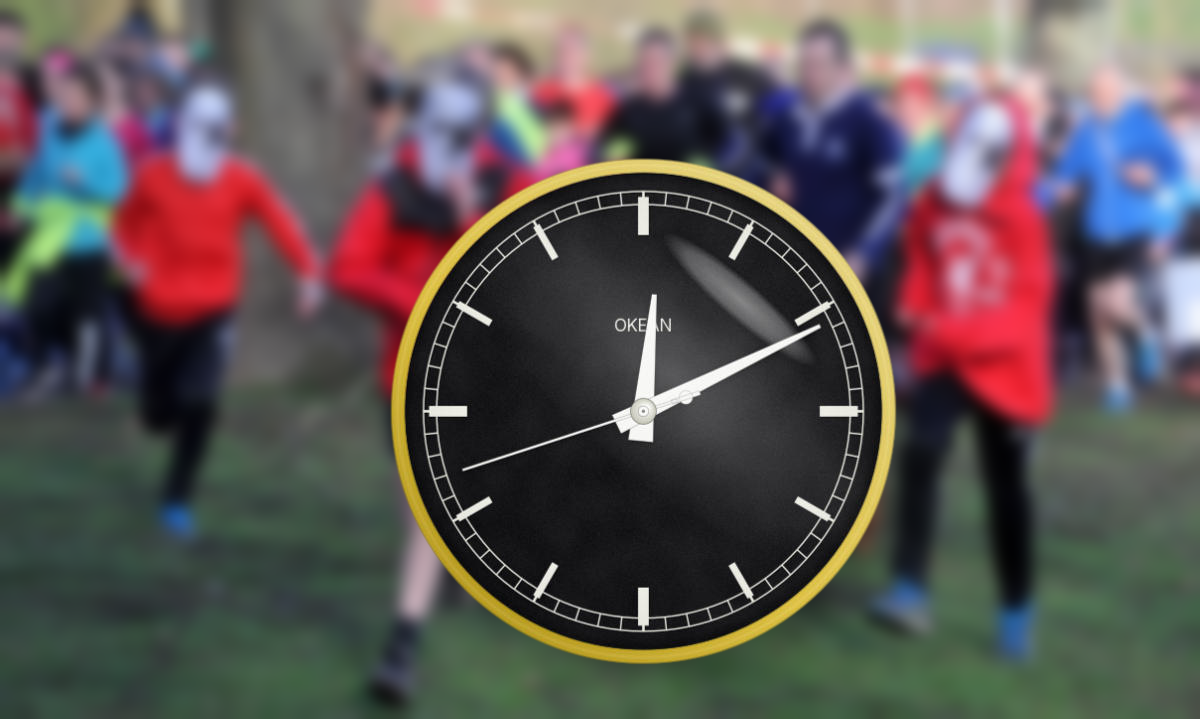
12.10.42
